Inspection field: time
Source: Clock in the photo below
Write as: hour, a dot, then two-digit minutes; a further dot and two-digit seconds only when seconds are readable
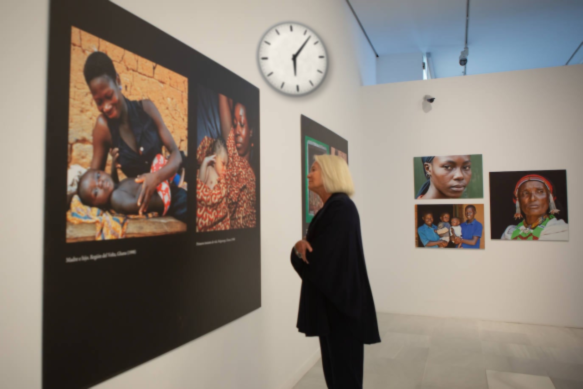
6.07
